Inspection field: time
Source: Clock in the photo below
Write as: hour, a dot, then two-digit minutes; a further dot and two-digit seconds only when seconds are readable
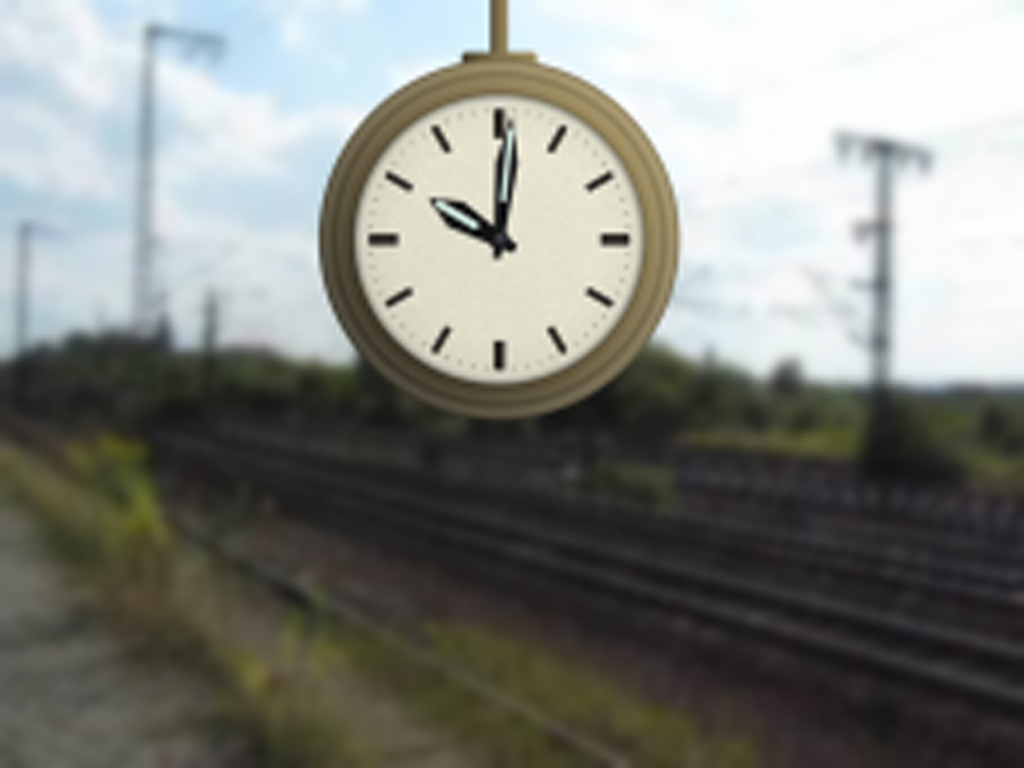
10.01
